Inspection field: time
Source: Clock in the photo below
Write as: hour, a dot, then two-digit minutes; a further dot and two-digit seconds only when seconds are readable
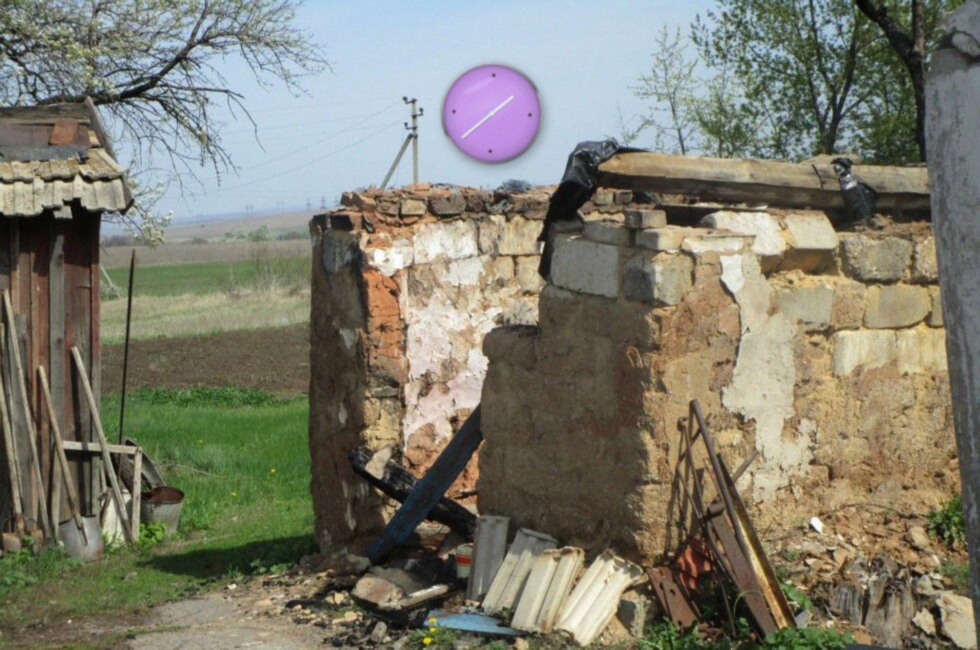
1.38
